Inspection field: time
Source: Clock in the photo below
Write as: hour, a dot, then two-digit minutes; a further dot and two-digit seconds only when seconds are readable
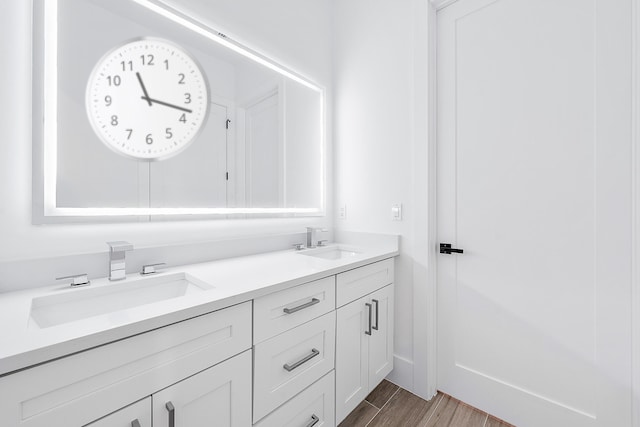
11.18
